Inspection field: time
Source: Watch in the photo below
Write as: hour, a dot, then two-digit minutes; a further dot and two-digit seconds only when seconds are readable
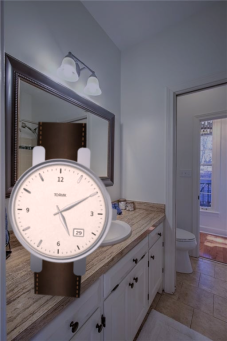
5.10
